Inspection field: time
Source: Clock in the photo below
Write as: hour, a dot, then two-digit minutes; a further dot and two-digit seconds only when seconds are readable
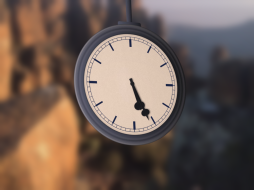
5.26
